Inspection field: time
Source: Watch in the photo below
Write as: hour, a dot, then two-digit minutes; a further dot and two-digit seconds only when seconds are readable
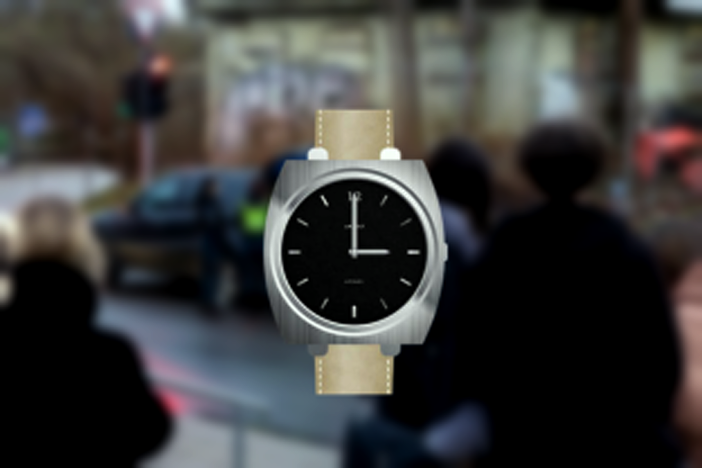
3.00
